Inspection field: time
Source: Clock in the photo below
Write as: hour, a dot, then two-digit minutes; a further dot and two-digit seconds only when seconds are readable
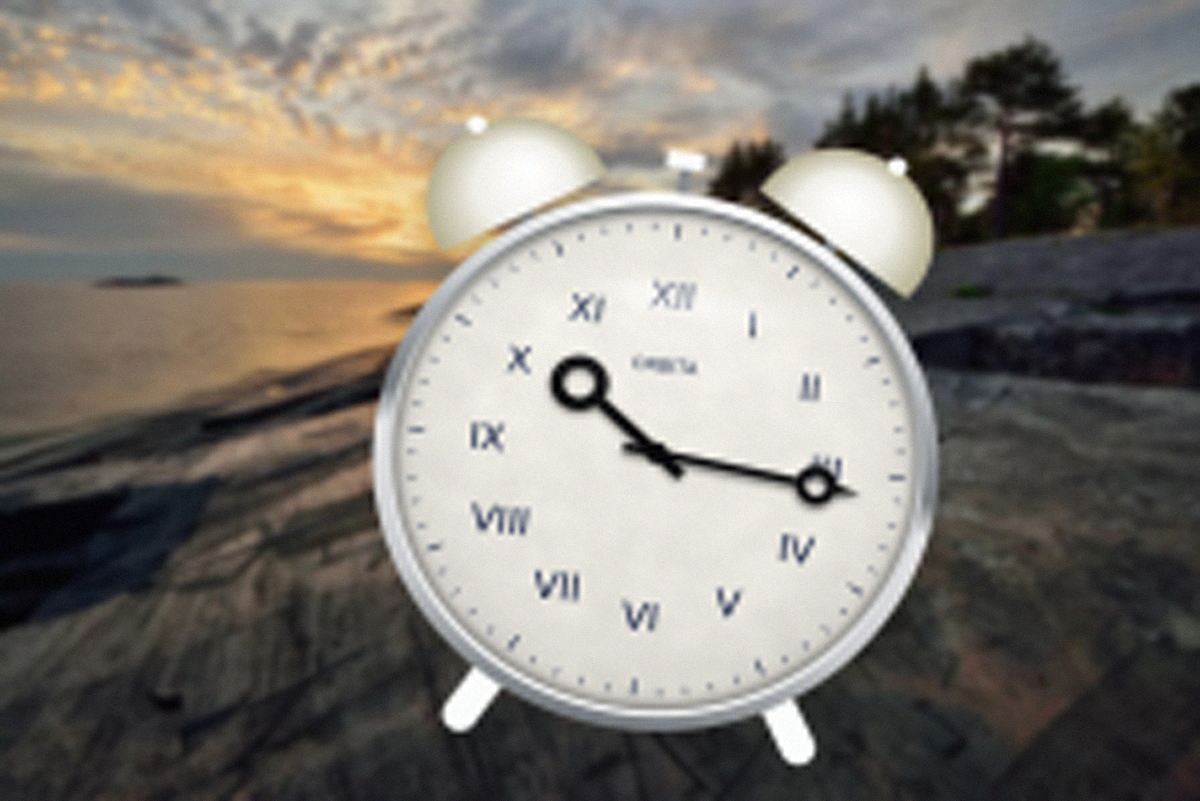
10.16
